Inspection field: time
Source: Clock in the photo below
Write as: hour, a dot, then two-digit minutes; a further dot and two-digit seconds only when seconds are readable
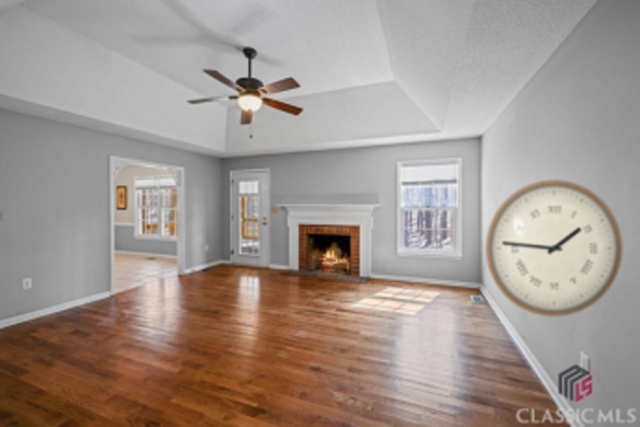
1.46
